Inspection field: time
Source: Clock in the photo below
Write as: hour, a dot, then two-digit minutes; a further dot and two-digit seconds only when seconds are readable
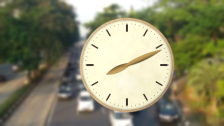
8.11
